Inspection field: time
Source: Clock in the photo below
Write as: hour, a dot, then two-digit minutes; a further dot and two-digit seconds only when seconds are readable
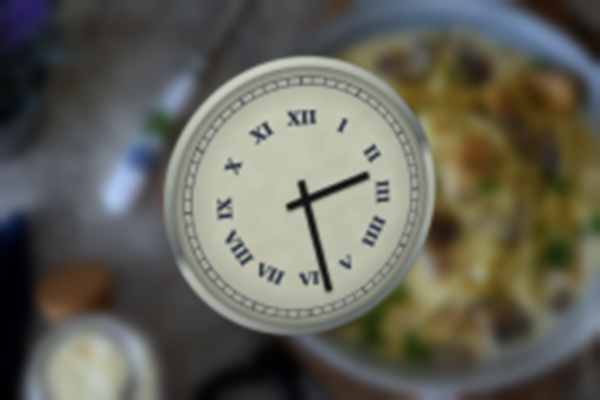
2.28
